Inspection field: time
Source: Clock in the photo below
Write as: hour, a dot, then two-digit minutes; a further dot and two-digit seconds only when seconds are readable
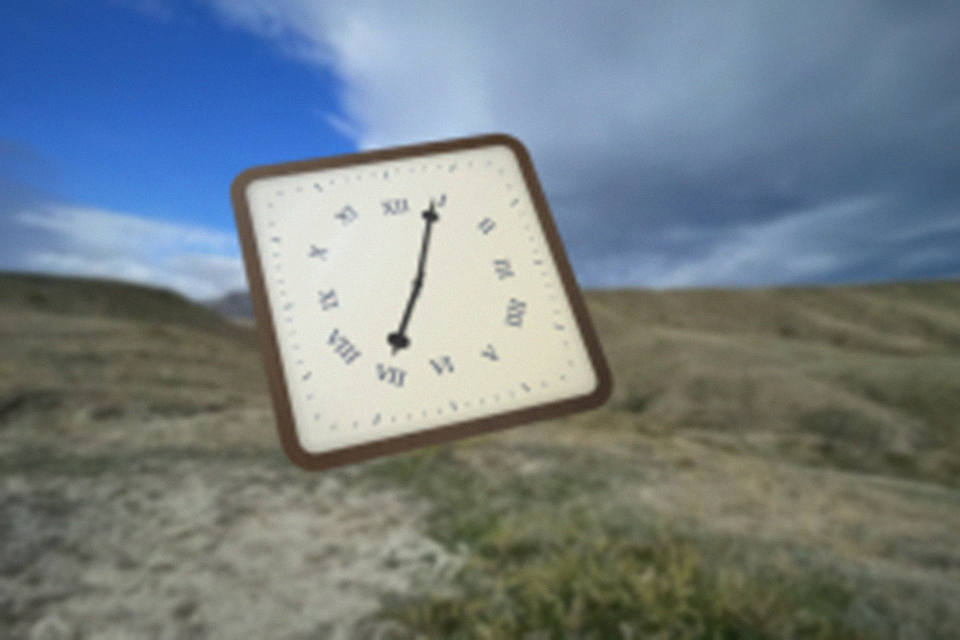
7.04
